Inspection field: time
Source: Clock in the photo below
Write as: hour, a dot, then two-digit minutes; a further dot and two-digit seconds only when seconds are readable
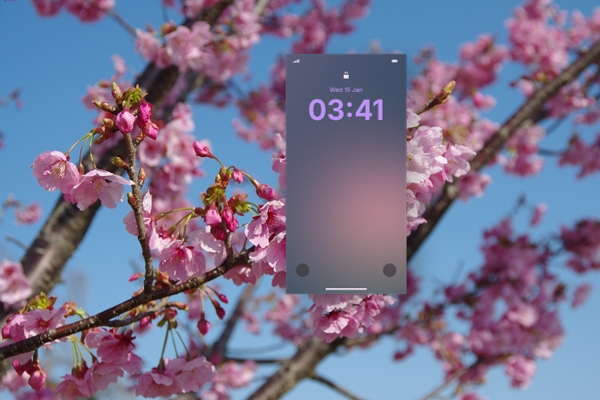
3.41
